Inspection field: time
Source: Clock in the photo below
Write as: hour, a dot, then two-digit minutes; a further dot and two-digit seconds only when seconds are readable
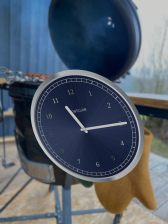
11.15
